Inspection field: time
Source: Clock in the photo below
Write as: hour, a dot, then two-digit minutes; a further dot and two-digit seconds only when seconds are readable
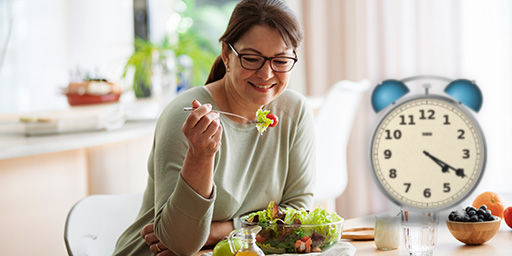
4.20
